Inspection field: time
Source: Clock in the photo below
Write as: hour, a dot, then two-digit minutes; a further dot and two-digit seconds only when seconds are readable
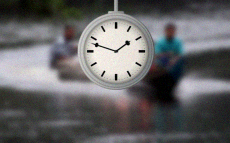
1.48
